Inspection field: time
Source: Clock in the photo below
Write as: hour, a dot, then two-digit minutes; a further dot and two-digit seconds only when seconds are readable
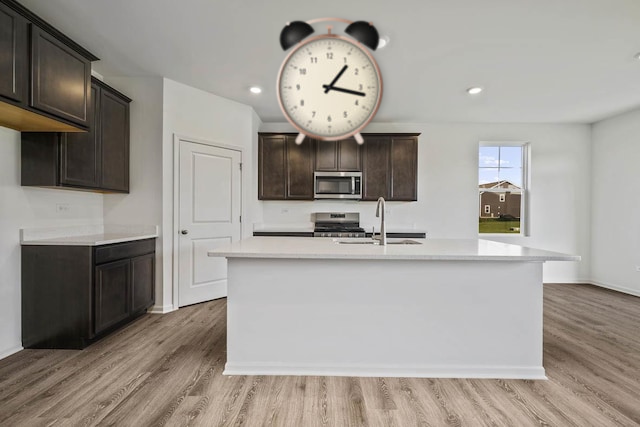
1.17
